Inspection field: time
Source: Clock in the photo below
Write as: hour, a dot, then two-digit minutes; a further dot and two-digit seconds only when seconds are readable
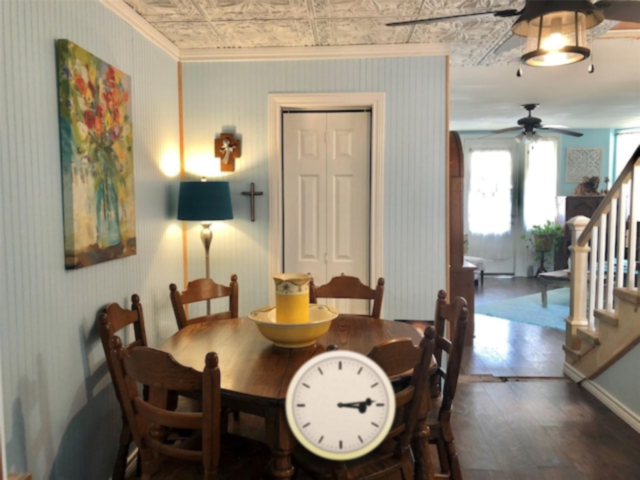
3.14
